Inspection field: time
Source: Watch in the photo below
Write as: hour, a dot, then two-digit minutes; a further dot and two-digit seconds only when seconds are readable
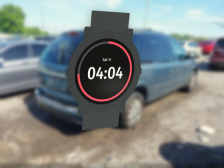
4.04
